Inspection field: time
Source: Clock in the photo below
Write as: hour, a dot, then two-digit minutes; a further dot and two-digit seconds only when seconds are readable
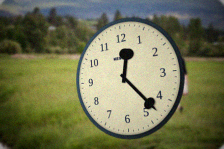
12.23
